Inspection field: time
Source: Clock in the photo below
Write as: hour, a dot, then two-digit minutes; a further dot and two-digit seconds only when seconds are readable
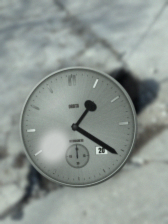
1.21
